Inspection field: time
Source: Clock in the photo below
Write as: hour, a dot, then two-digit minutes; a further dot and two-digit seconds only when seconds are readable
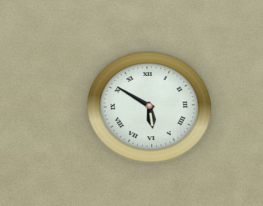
5.51
